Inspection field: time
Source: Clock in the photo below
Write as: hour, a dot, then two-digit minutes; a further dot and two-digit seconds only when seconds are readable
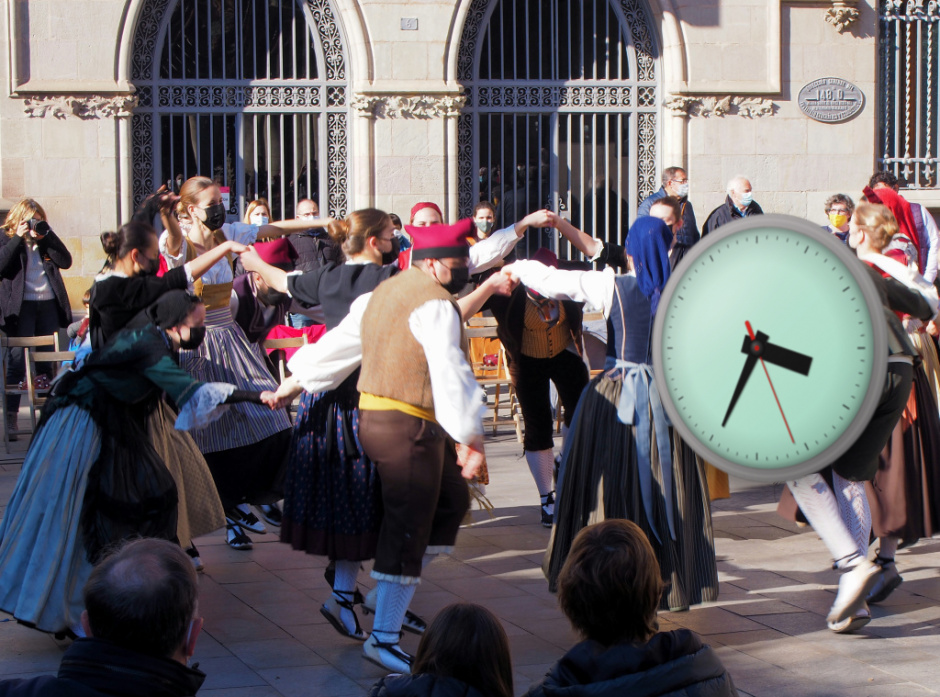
3.34.26
